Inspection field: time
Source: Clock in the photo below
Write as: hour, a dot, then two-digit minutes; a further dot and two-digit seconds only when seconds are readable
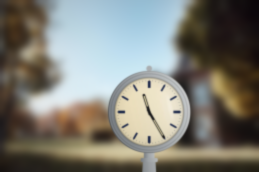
11.25
